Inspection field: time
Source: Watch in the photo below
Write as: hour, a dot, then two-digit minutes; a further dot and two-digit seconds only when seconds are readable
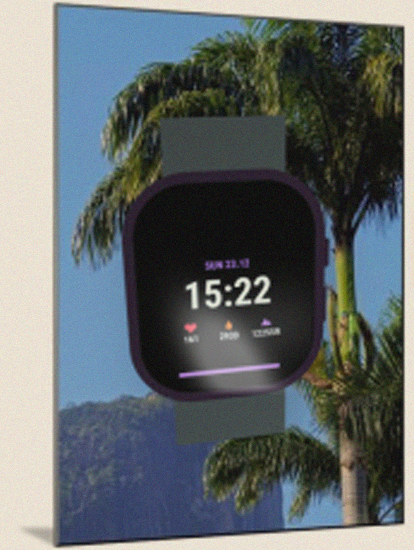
15.22
